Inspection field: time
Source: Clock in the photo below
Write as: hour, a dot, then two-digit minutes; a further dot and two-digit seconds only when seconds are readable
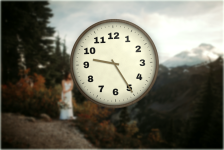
9.25
